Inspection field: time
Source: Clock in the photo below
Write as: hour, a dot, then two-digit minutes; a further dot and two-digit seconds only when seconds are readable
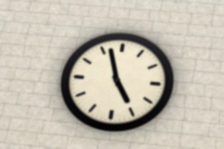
4.57
